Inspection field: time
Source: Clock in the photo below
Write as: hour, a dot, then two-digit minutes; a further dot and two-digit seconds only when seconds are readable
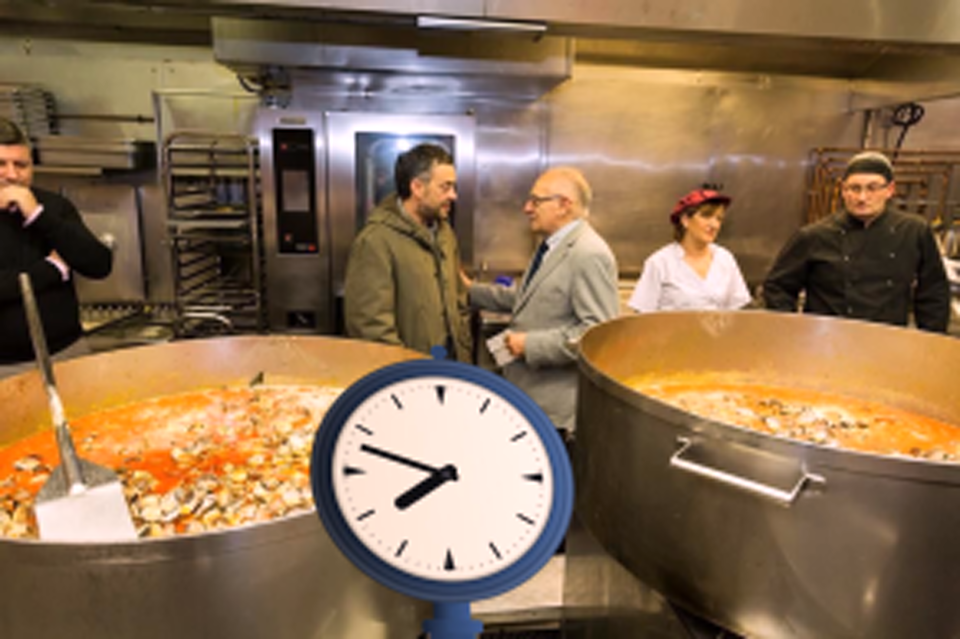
7.48
